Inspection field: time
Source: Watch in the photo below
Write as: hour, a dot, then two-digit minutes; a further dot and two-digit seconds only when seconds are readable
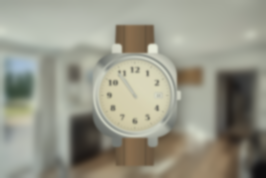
10.54
